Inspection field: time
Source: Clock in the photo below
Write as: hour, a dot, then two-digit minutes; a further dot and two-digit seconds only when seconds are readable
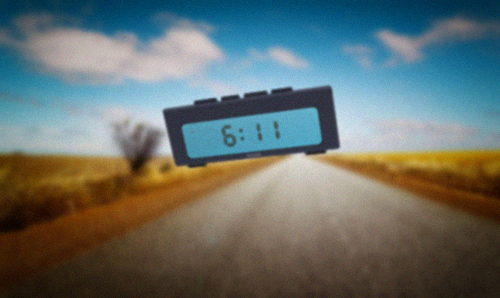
6.11
